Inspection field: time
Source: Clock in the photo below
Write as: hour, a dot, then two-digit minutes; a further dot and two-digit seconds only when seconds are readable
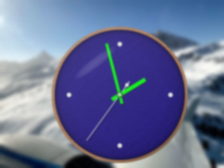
1.57.36
